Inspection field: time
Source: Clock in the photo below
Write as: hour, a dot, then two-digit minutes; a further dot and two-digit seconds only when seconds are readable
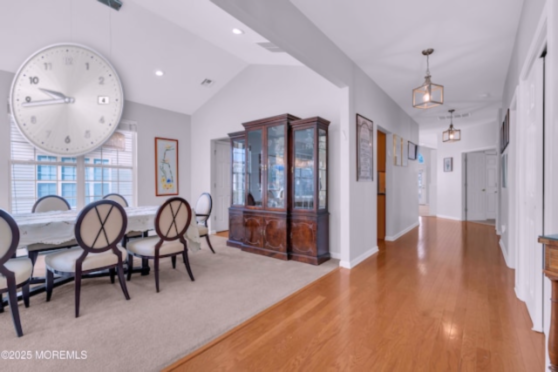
9.44
